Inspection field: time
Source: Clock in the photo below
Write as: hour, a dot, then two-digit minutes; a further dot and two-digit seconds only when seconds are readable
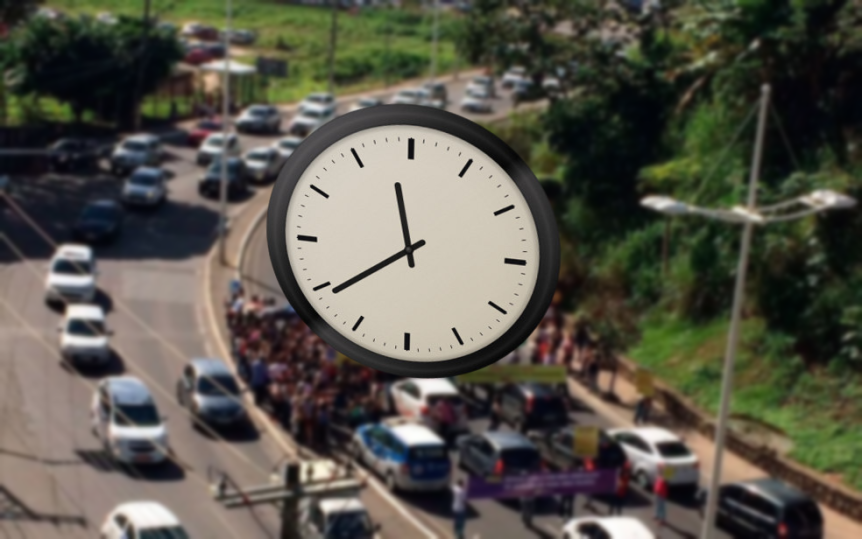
11.39
